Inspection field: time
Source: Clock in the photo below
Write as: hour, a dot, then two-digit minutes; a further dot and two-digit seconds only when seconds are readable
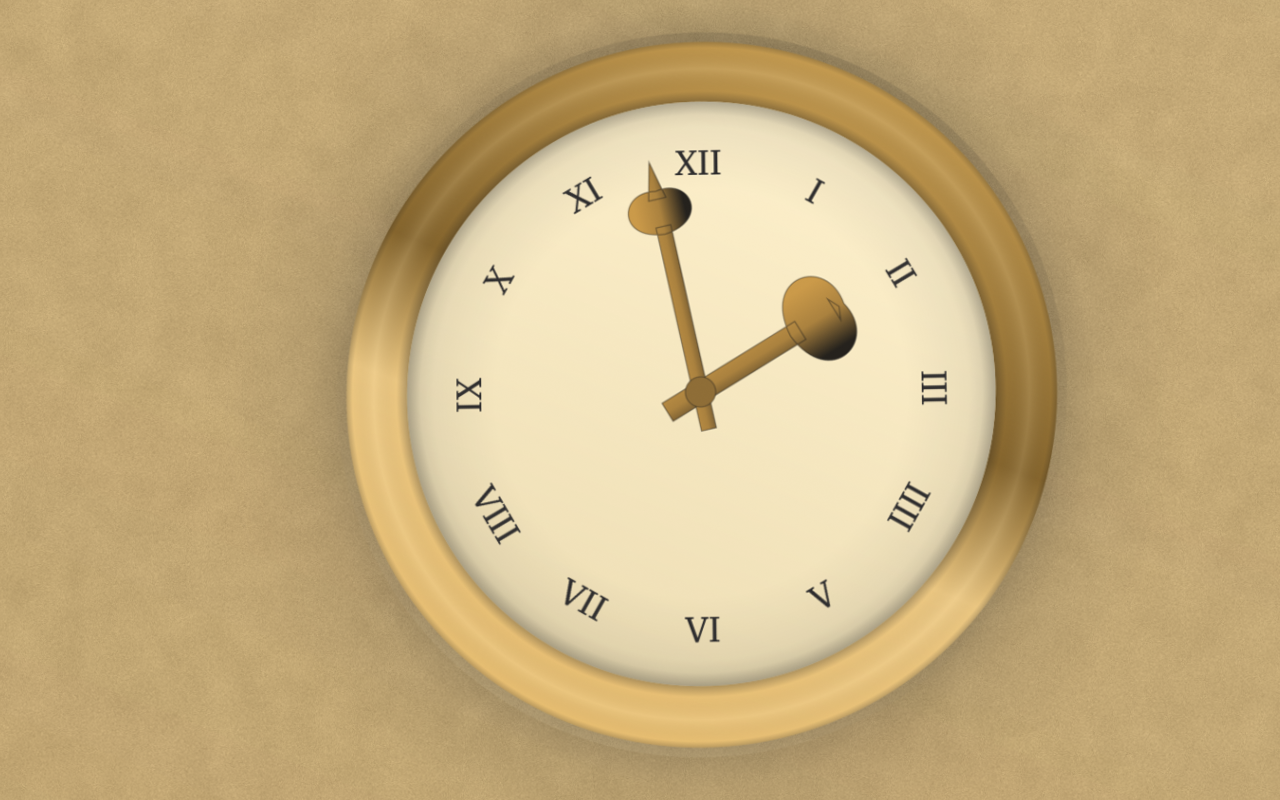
1.58
